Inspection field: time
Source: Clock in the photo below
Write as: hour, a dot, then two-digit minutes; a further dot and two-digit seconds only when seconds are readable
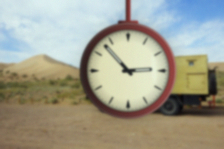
2.53
